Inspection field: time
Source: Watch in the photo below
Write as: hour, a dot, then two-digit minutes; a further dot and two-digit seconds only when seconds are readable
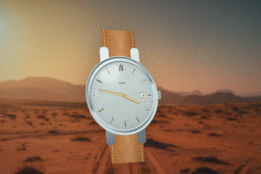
3.47
